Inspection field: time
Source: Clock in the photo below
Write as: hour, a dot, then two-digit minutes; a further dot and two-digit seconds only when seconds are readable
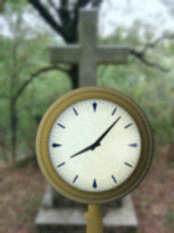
8.07
